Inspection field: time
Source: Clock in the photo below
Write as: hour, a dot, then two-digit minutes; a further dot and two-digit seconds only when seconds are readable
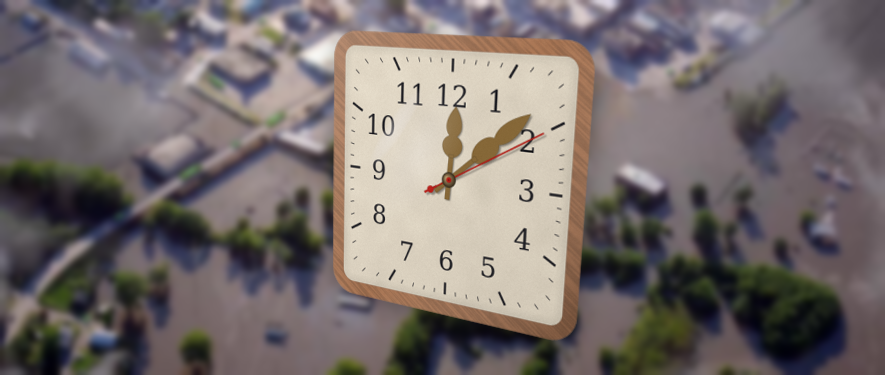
12.08.10
